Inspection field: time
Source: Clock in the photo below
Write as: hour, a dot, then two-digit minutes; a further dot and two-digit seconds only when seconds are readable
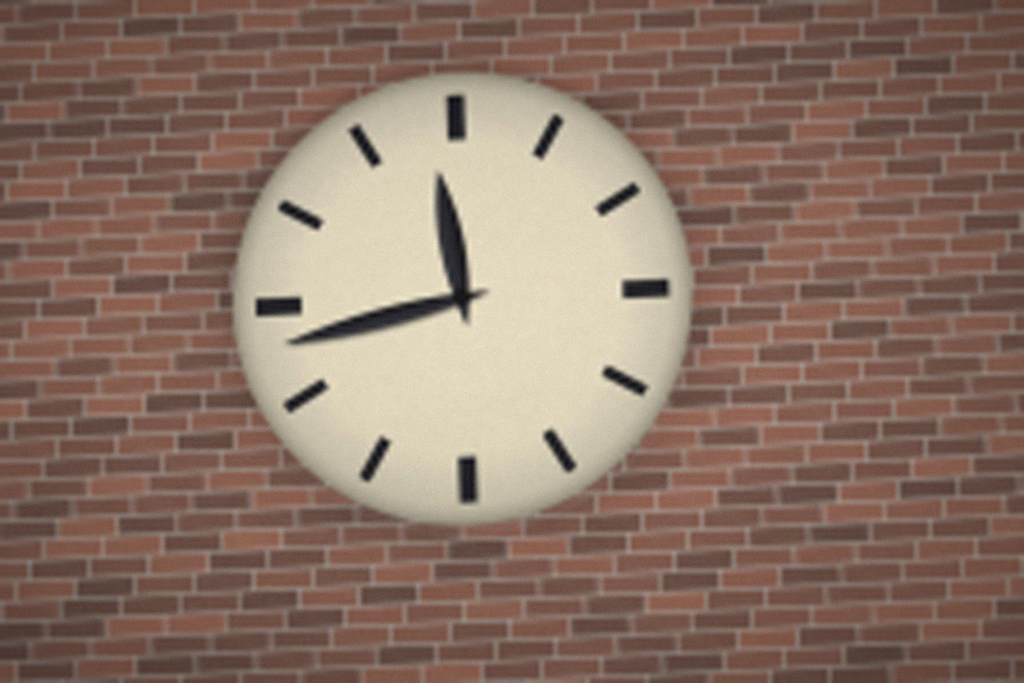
11.43
